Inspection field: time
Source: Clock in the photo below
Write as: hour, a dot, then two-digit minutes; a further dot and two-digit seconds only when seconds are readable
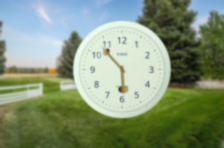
5.53
